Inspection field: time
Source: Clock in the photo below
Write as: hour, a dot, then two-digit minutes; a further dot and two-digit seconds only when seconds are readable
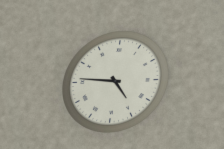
4.46
